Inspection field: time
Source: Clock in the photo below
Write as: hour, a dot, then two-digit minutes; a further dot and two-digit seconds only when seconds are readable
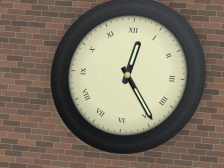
12.24
